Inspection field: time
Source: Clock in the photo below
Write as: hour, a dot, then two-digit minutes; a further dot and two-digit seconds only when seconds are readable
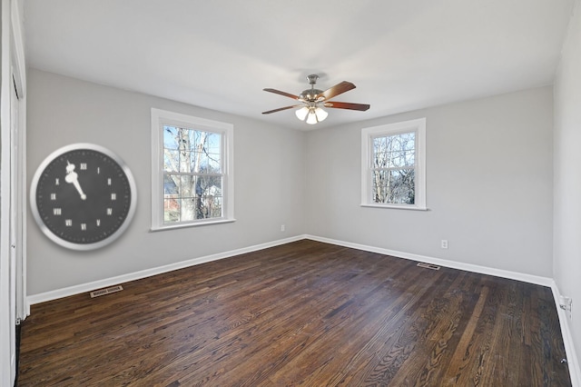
10.56
